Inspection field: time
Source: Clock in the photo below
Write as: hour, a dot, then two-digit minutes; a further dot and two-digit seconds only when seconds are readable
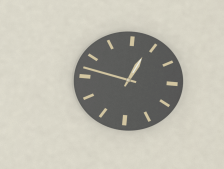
12.47
